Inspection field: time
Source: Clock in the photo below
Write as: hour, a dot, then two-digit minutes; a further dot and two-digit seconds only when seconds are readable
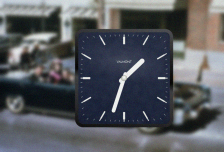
1.33
